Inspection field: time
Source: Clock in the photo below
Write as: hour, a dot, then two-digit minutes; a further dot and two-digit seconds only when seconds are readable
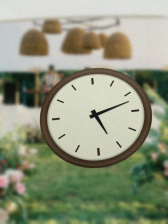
5.12
